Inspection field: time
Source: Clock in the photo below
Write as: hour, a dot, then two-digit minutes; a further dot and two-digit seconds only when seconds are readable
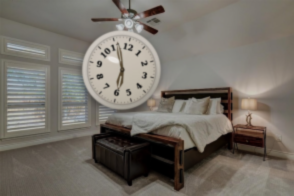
5.56
